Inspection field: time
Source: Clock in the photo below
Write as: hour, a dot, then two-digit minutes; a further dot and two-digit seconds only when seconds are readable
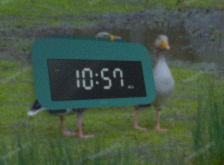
10.57
